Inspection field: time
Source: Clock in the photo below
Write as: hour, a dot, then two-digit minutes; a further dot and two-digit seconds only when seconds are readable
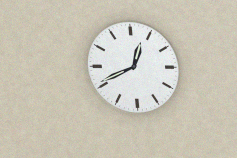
12.41
